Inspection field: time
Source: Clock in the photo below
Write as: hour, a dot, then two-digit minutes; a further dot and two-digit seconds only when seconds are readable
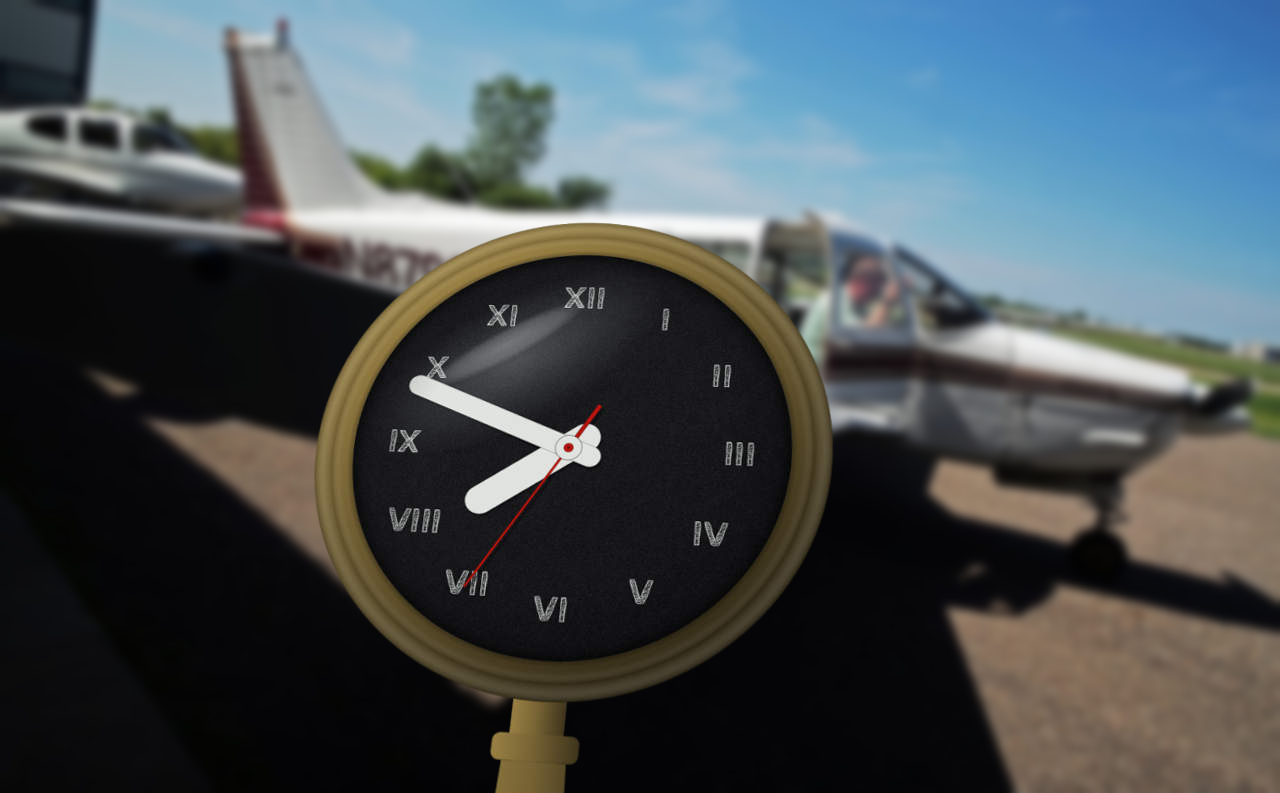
7.48.35
